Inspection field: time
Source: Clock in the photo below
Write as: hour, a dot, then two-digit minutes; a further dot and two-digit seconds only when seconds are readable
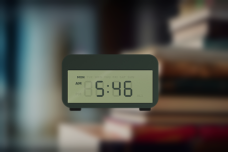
5.46
